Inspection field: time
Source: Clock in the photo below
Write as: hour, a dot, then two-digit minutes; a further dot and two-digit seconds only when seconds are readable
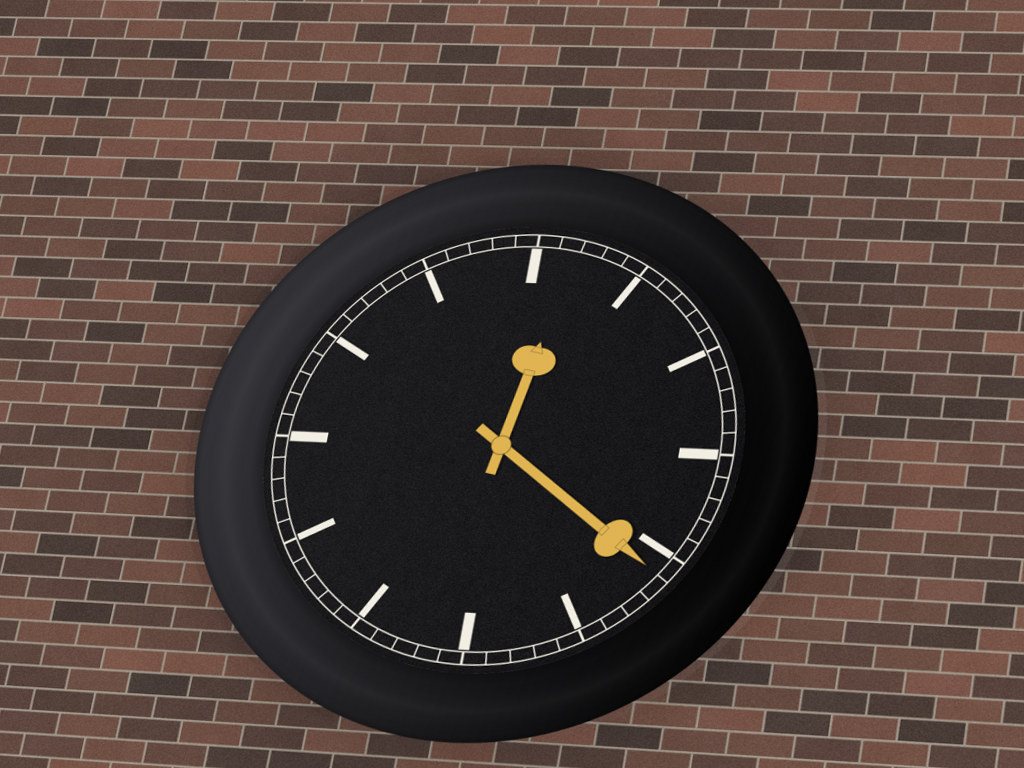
12.21
